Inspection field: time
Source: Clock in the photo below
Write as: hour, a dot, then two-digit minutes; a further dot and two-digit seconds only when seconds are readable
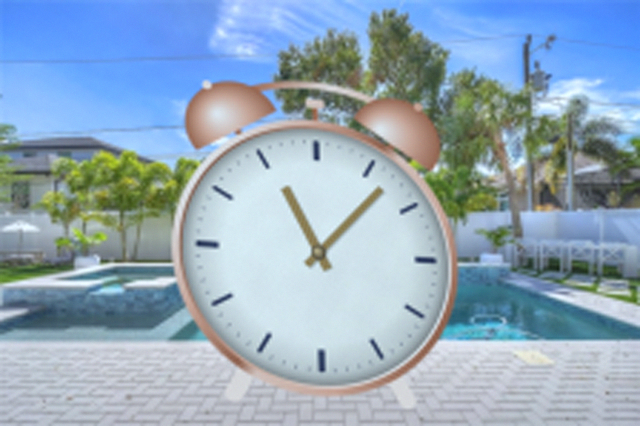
11.07
